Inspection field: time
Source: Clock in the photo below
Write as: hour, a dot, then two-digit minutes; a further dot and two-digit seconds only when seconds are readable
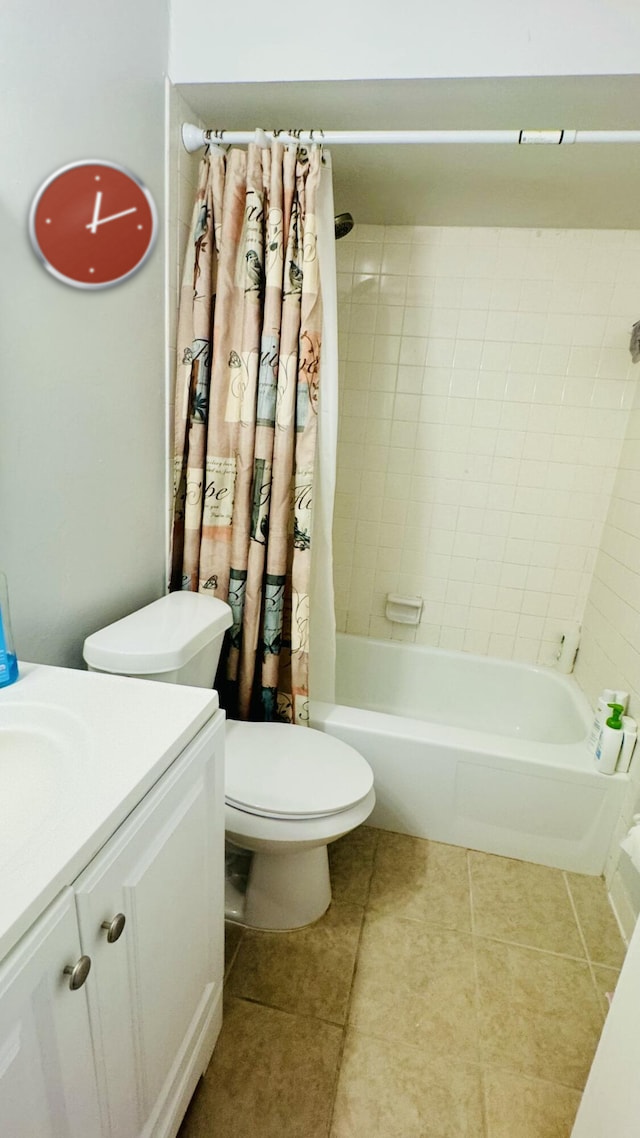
12.11
